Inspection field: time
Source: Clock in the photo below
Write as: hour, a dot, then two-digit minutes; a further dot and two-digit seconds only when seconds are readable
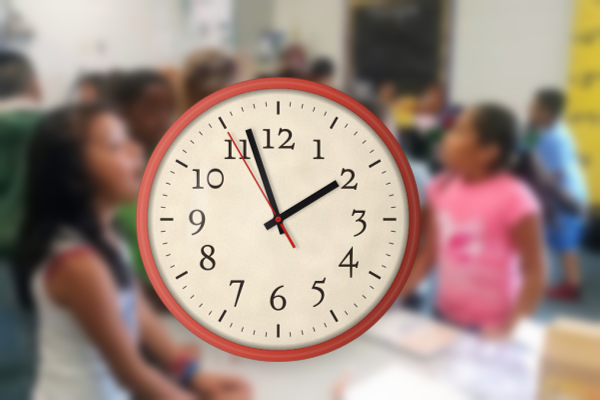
1.56.55
